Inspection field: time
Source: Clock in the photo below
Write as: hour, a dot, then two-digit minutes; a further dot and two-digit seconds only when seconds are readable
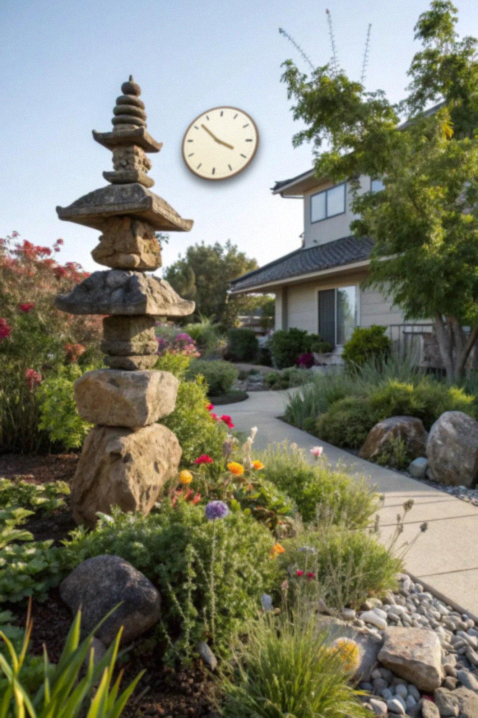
3.52
